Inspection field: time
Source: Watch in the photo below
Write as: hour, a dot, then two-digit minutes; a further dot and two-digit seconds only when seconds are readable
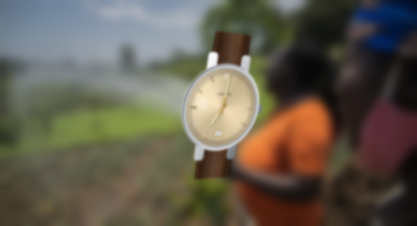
7.01
